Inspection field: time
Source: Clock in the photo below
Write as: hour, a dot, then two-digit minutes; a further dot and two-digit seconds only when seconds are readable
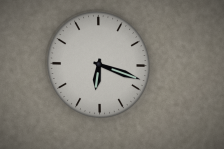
6.18
